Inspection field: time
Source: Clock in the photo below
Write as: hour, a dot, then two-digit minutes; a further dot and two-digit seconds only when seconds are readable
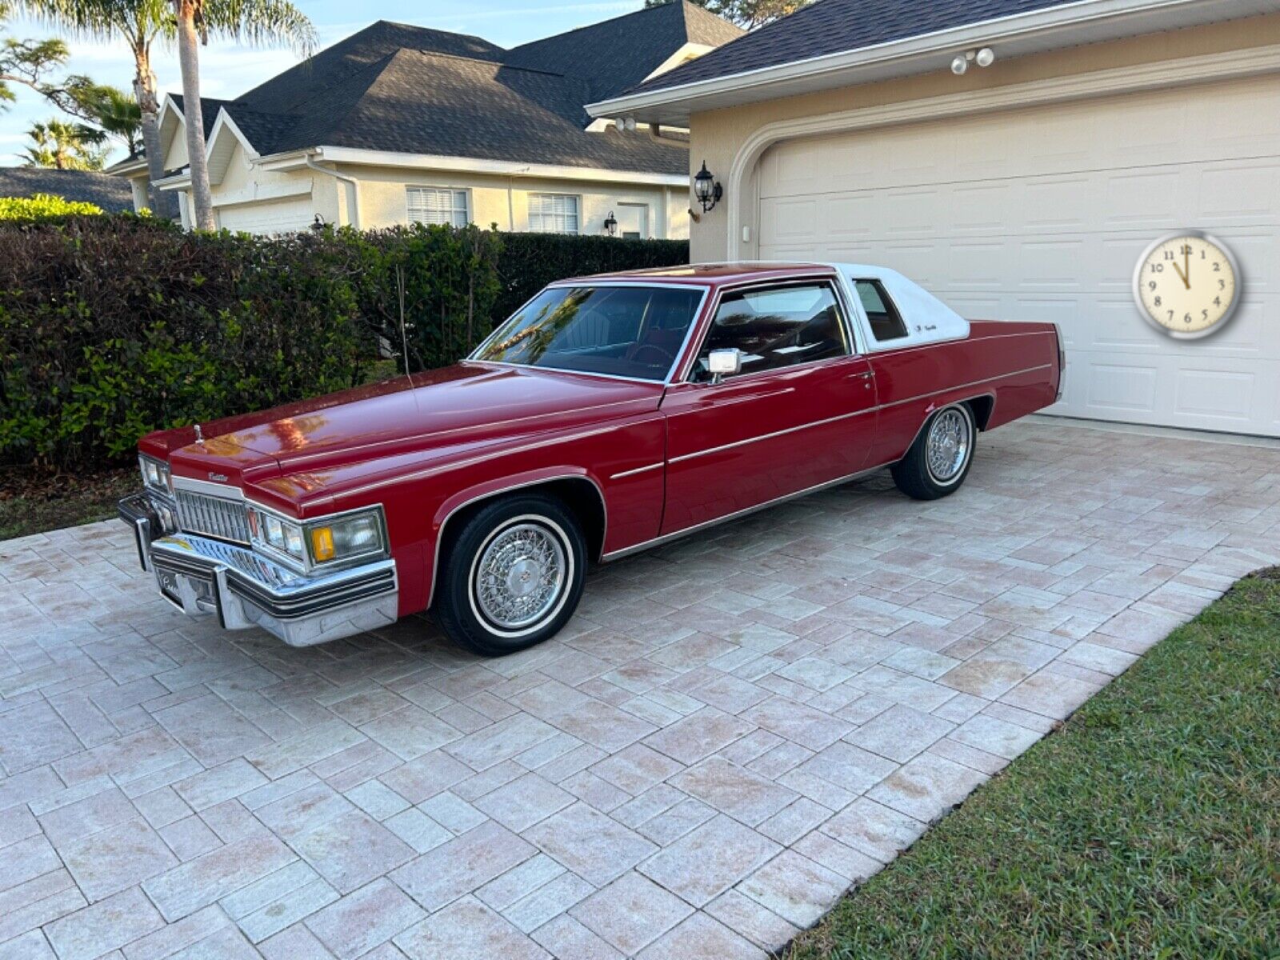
11.00
